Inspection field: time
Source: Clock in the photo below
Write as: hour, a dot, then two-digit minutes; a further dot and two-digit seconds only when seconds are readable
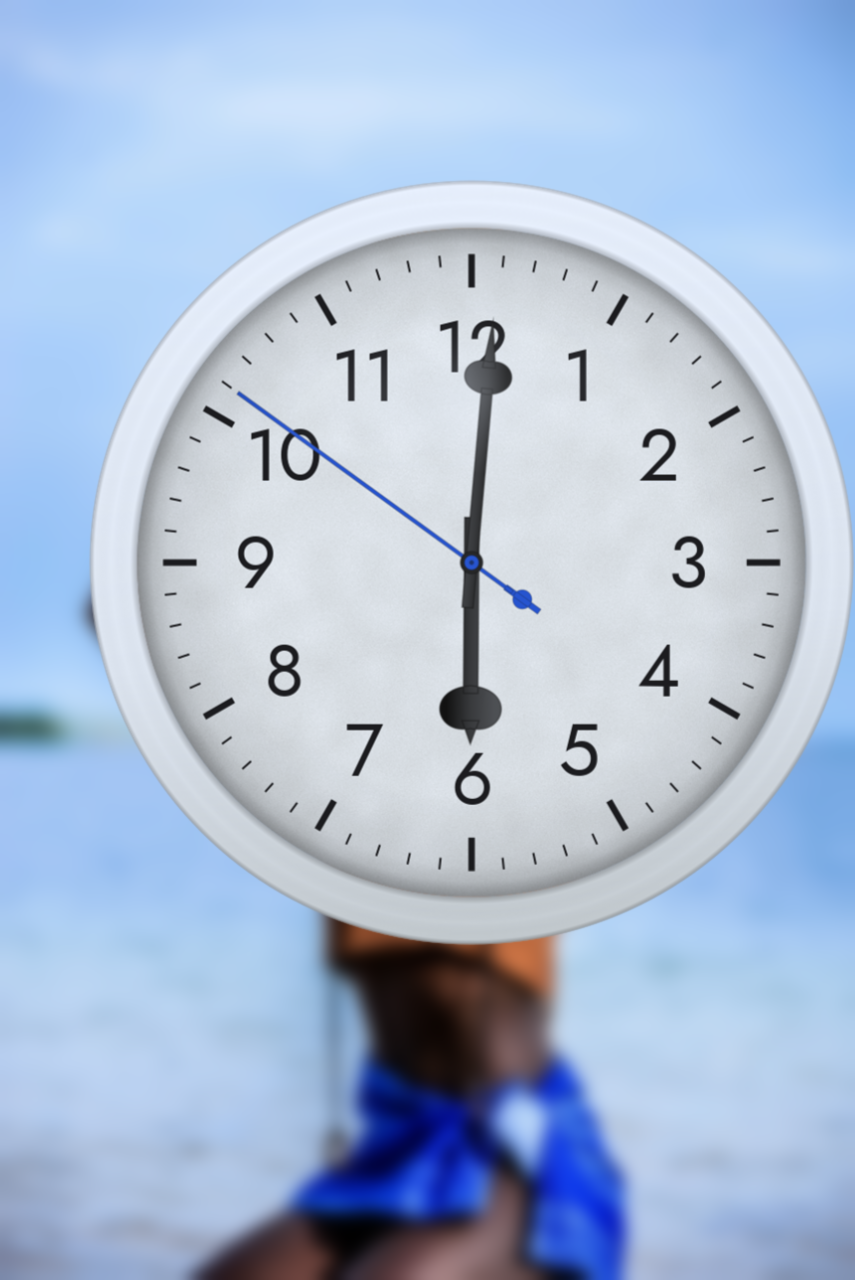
6.00.51
